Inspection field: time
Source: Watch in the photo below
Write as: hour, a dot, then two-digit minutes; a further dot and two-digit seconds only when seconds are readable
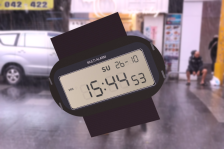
15.44.53
